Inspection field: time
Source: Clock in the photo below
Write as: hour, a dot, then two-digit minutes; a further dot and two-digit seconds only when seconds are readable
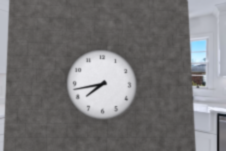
7.43
